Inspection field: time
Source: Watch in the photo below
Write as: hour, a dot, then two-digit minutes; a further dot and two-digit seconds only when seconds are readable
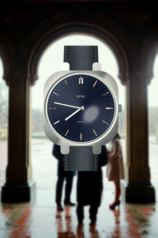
7.47
